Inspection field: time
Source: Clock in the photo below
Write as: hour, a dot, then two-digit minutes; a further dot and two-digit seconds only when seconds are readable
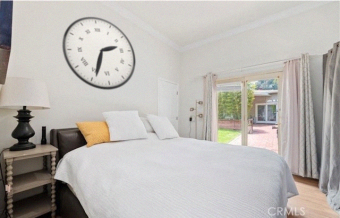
2.34
